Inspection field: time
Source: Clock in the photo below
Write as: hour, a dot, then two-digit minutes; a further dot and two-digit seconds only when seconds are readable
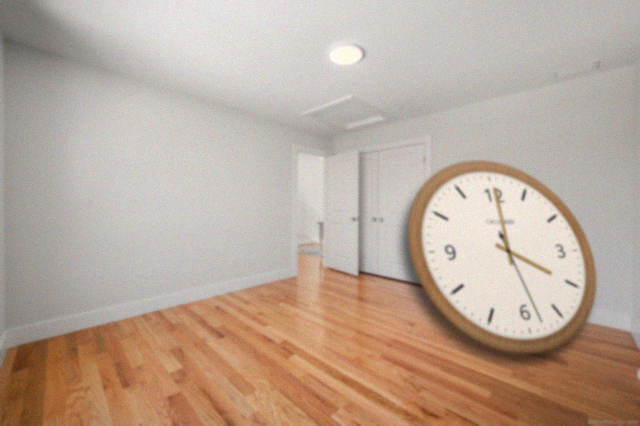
4.00.28
